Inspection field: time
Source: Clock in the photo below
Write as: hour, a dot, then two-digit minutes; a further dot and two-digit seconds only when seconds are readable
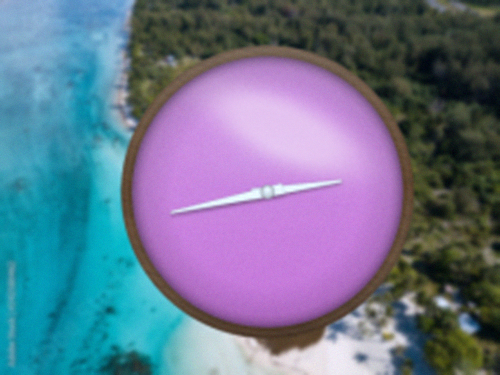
2.43
